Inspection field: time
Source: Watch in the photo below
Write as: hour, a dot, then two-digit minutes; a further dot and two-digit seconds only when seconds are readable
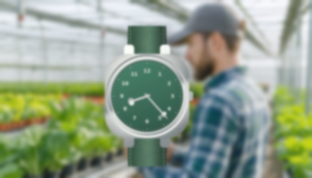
8.23
